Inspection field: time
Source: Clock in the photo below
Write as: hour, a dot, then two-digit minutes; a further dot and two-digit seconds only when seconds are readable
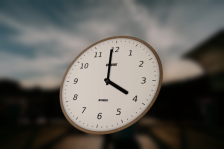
3.59
